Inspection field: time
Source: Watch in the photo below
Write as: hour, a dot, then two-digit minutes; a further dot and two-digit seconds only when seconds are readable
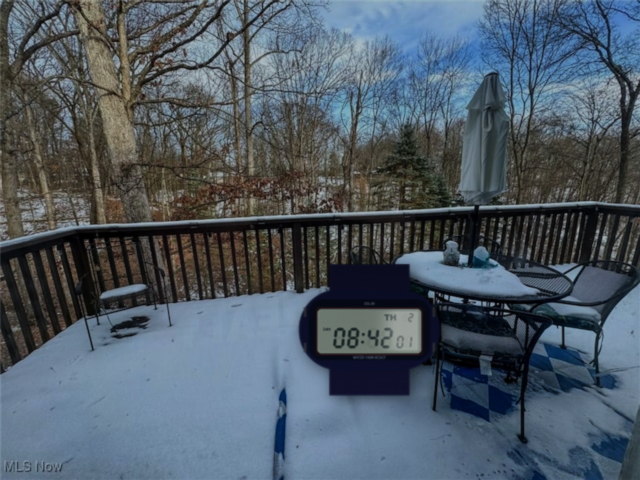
8.42.01
